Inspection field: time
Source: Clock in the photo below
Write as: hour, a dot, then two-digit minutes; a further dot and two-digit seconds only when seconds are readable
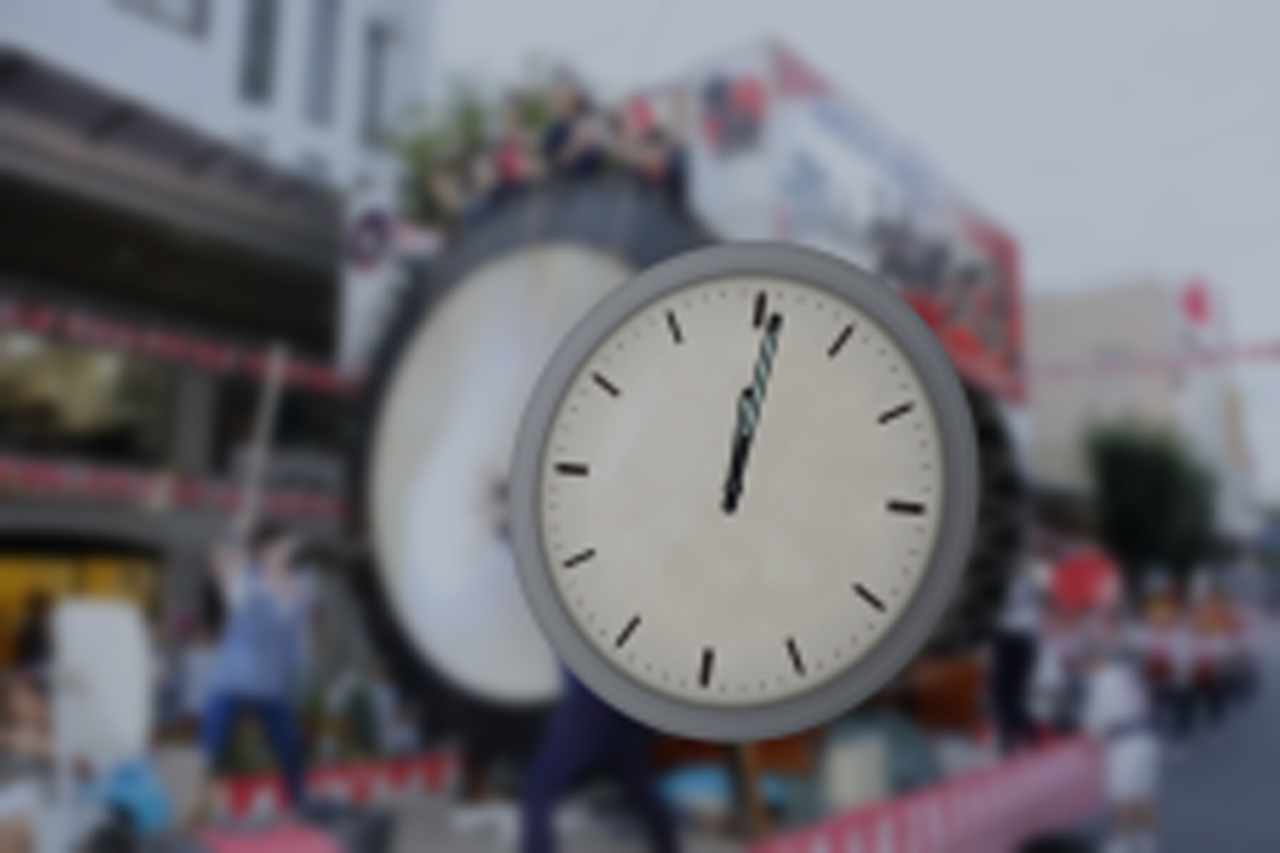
12.01
